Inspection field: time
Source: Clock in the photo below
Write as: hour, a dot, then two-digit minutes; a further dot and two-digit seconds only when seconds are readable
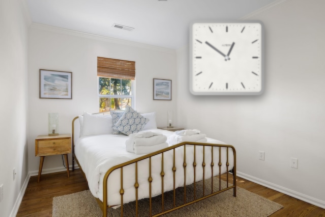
12.51
